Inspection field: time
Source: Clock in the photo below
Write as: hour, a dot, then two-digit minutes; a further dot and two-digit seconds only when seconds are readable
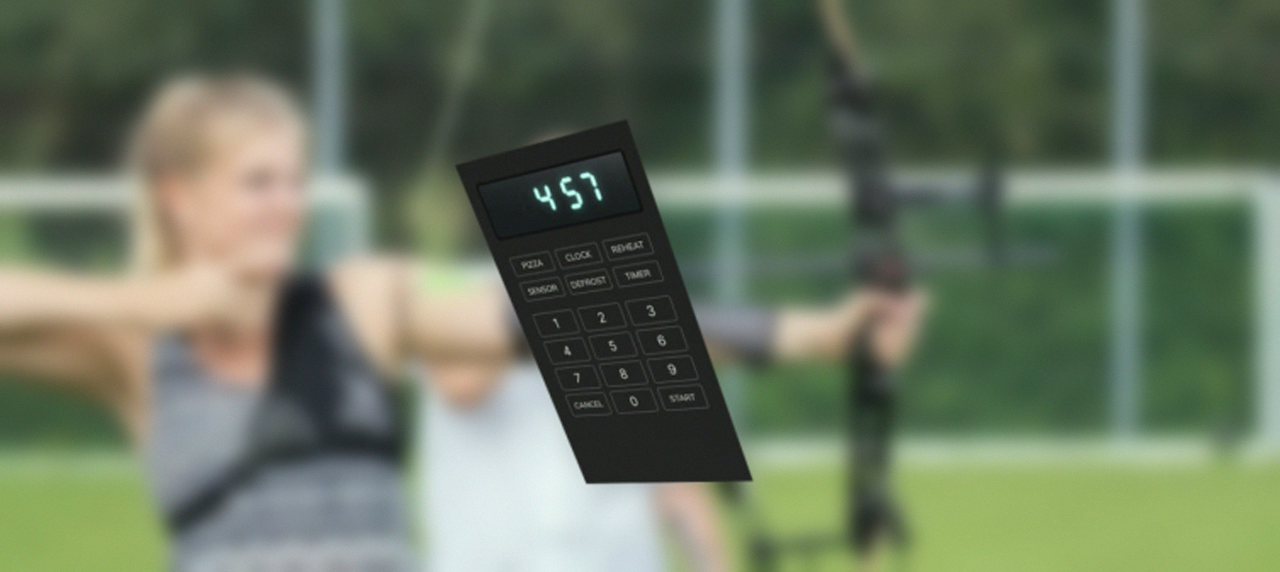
4.57
